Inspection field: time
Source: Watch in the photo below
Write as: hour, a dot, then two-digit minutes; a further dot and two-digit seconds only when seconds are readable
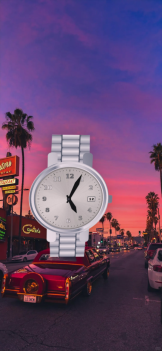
5.04
